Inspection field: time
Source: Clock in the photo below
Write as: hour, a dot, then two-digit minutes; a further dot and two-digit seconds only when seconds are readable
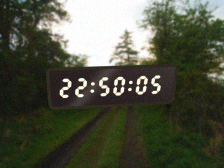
22.50.05
